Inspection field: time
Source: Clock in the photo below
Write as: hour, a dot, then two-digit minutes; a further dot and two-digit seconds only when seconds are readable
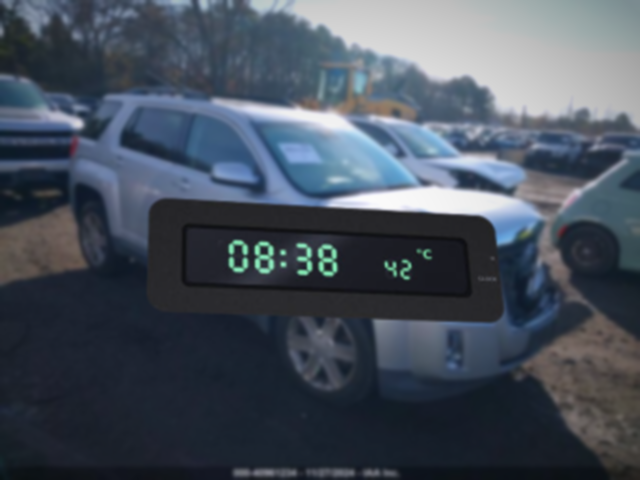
8.38
